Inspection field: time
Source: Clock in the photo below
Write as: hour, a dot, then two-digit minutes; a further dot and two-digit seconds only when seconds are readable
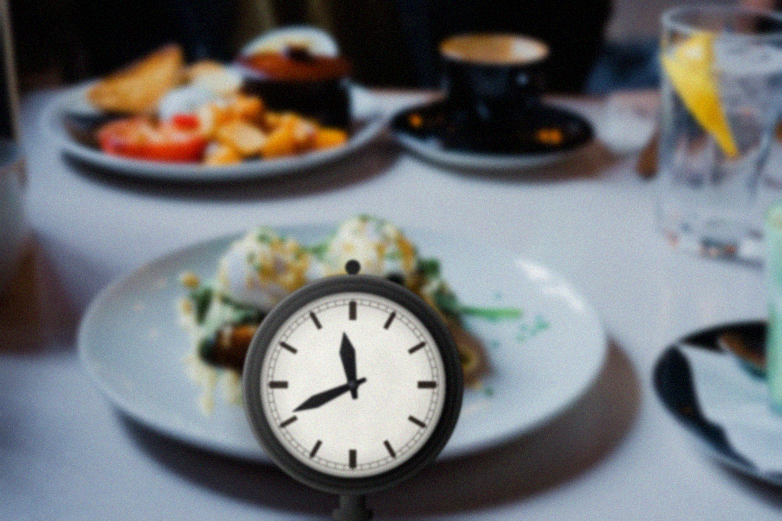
11.41
